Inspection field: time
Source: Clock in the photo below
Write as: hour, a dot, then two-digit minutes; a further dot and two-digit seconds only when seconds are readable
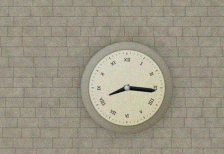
8.16
